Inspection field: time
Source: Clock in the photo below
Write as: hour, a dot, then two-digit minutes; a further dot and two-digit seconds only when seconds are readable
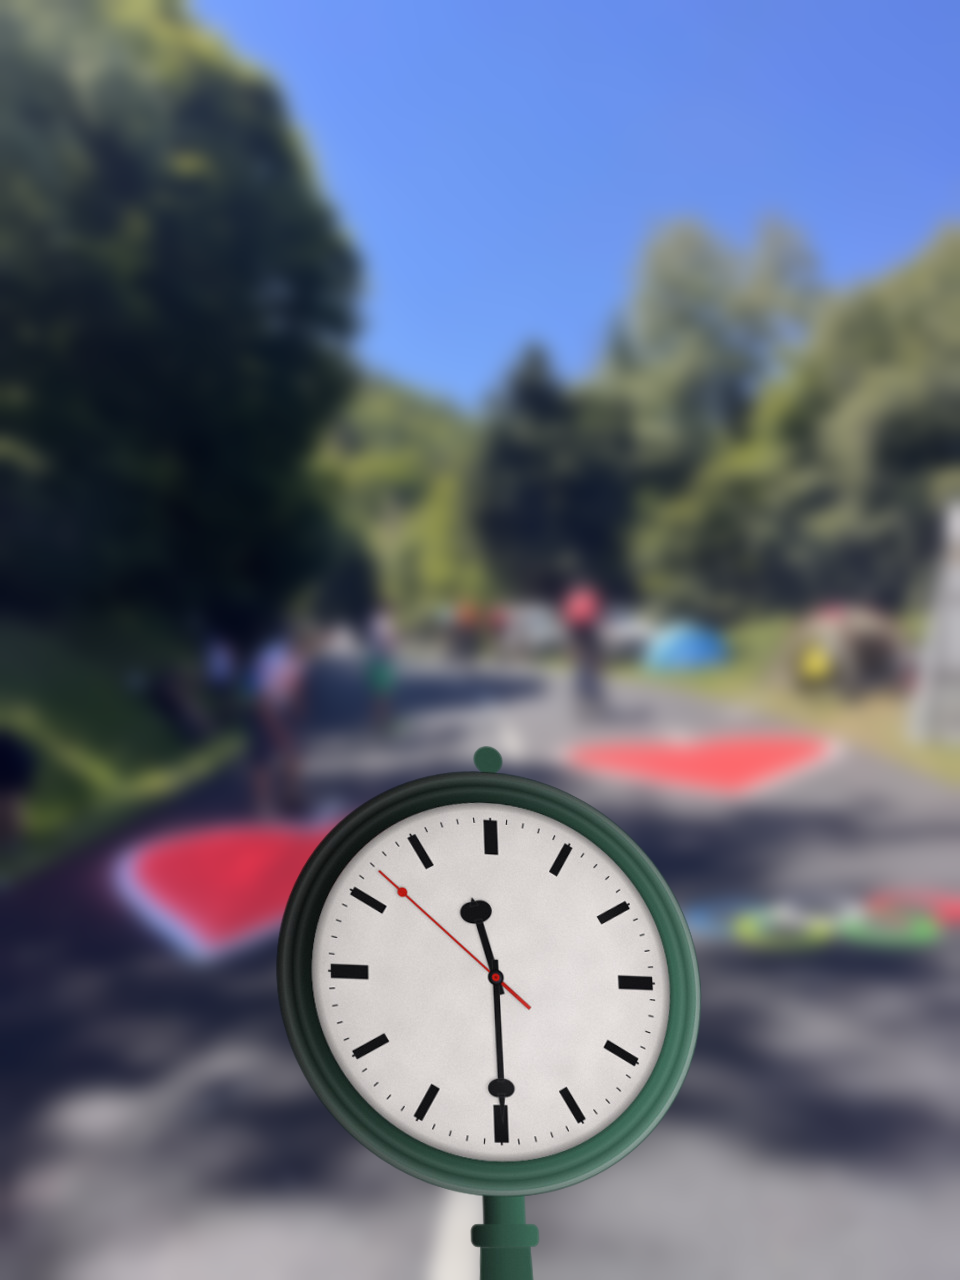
11.29.52
